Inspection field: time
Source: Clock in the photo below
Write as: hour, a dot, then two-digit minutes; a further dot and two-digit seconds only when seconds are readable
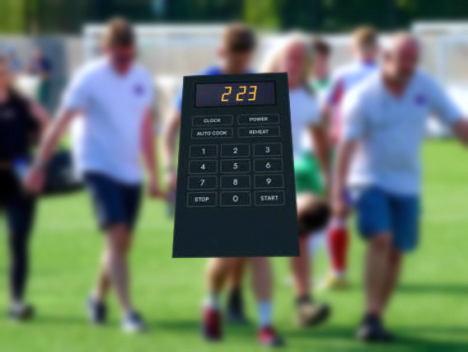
2.23
